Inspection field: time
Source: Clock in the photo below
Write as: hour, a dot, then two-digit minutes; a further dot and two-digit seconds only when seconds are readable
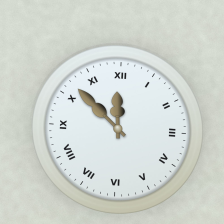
11.52
